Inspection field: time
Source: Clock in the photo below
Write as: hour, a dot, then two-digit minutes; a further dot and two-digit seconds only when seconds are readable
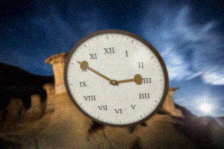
2.51
